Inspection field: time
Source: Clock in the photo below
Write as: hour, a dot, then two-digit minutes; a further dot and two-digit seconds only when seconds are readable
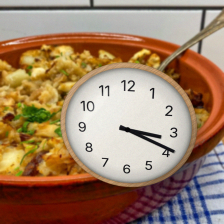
3.19
